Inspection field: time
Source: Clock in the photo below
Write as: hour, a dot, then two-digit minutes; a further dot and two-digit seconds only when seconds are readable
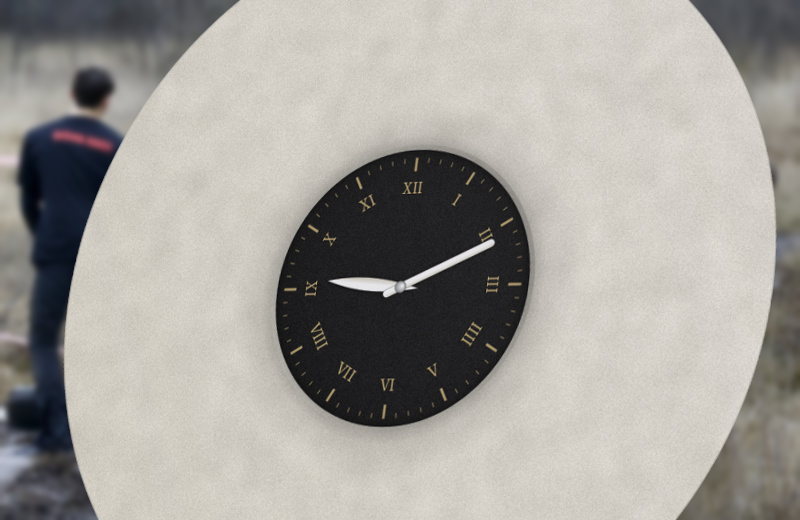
9.11
